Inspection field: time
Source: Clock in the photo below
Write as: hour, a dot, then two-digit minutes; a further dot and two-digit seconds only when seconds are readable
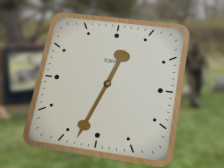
12.33
